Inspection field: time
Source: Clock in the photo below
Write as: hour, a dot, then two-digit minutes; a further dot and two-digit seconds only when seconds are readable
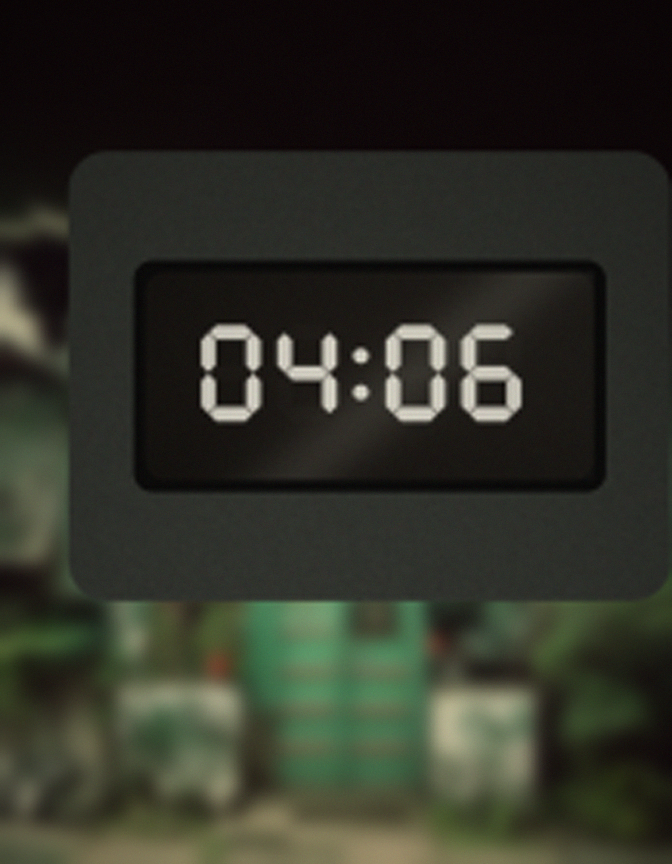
4.06
